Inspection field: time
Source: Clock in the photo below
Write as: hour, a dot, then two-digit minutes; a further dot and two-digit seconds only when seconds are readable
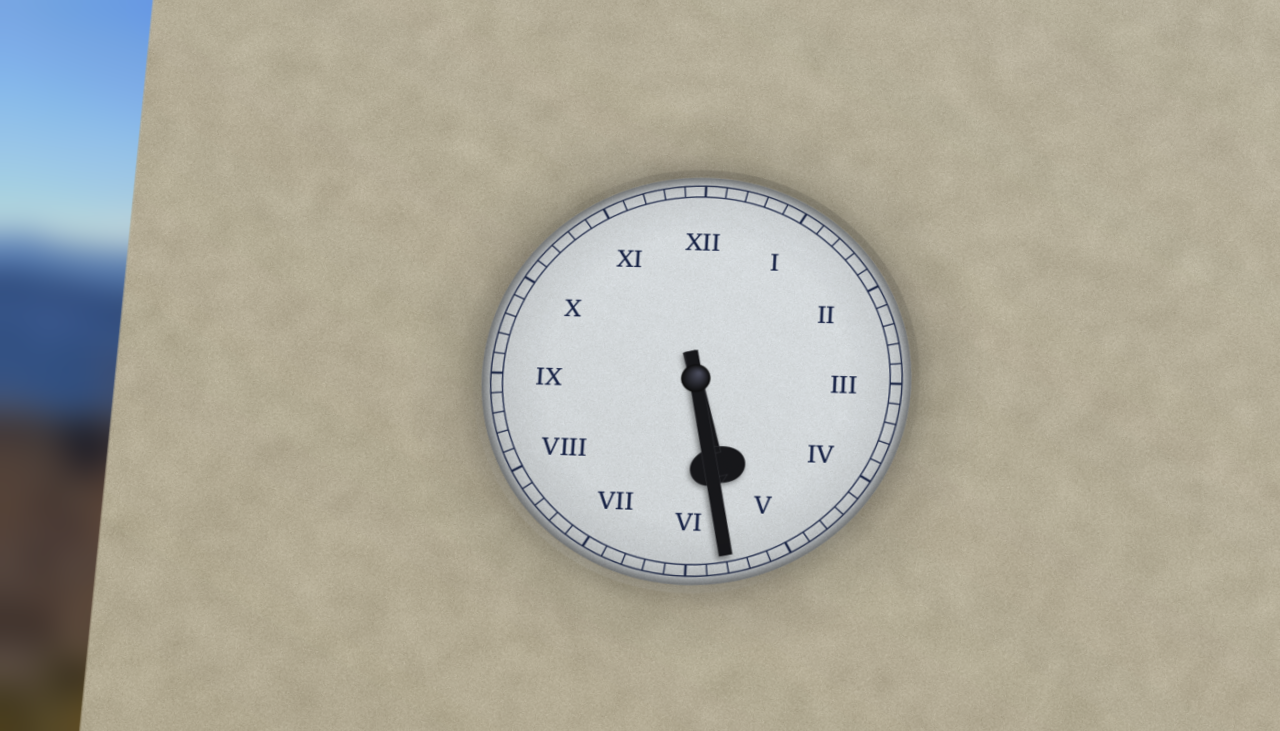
5.28
